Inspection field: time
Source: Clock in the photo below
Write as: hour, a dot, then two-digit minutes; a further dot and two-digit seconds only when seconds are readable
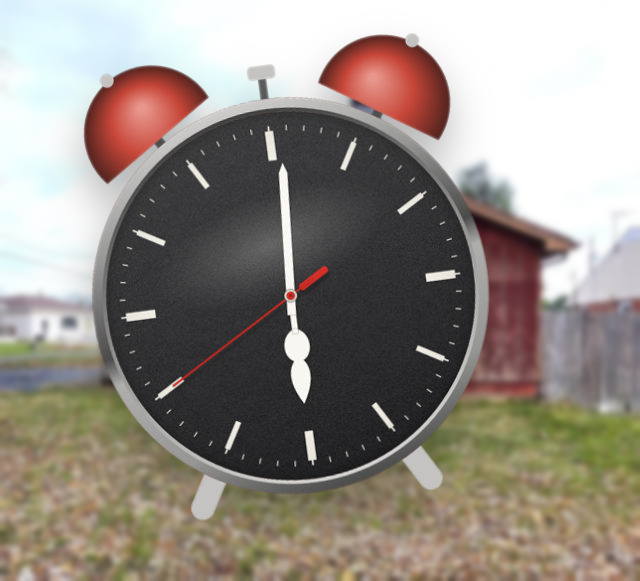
6.00.40
